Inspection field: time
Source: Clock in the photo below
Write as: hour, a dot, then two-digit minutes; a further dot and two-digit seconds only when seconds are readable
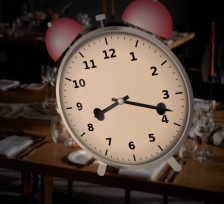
8.18
